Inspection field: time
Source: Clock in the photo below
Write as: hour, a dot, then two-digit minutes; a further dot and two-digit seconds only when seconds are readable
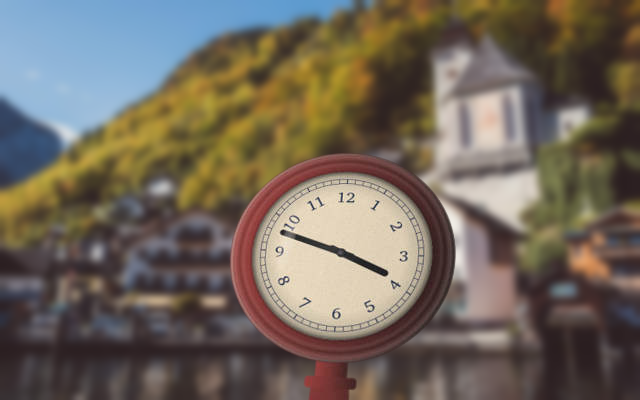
3.48
